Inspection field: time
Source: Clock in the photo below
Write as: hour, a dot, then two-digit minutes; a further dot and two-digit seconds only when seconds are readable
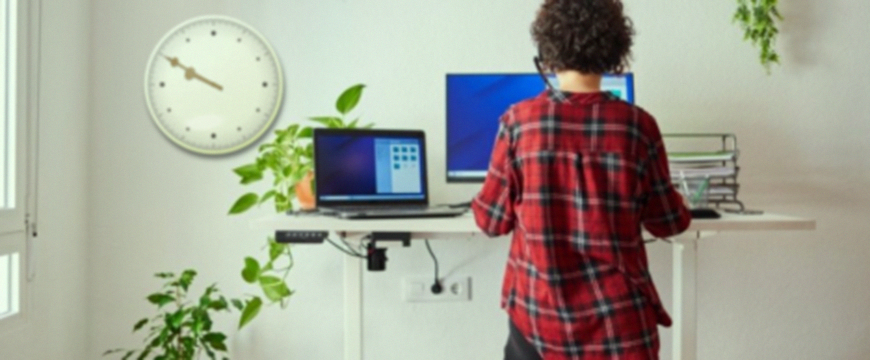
9.50
